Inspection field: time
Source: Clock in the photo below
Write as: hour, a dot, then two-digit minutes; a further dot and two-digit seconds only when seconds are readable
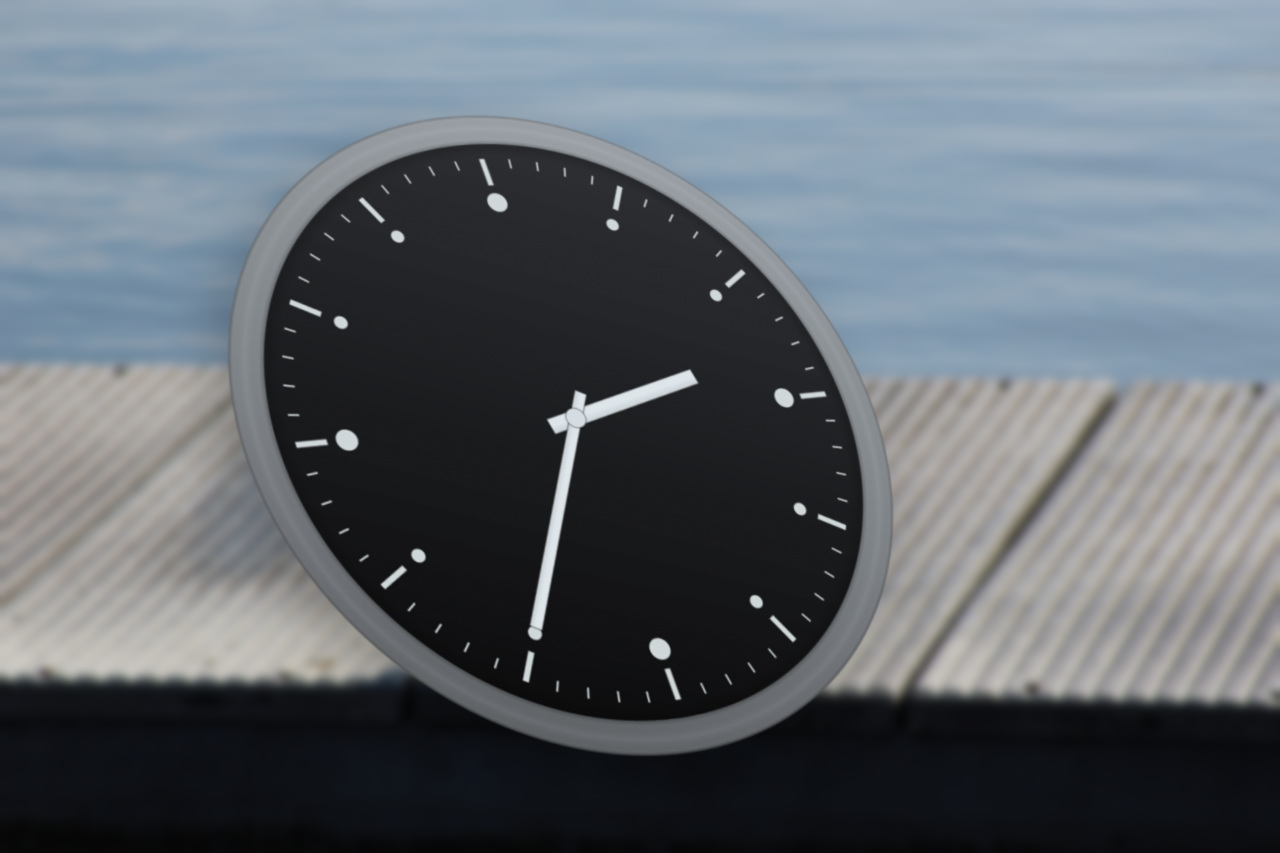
2.35
